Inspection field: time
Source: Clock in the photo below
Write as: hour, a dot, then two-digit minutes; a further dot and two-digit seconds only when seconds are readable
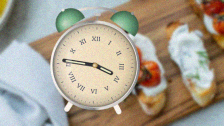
3.46
